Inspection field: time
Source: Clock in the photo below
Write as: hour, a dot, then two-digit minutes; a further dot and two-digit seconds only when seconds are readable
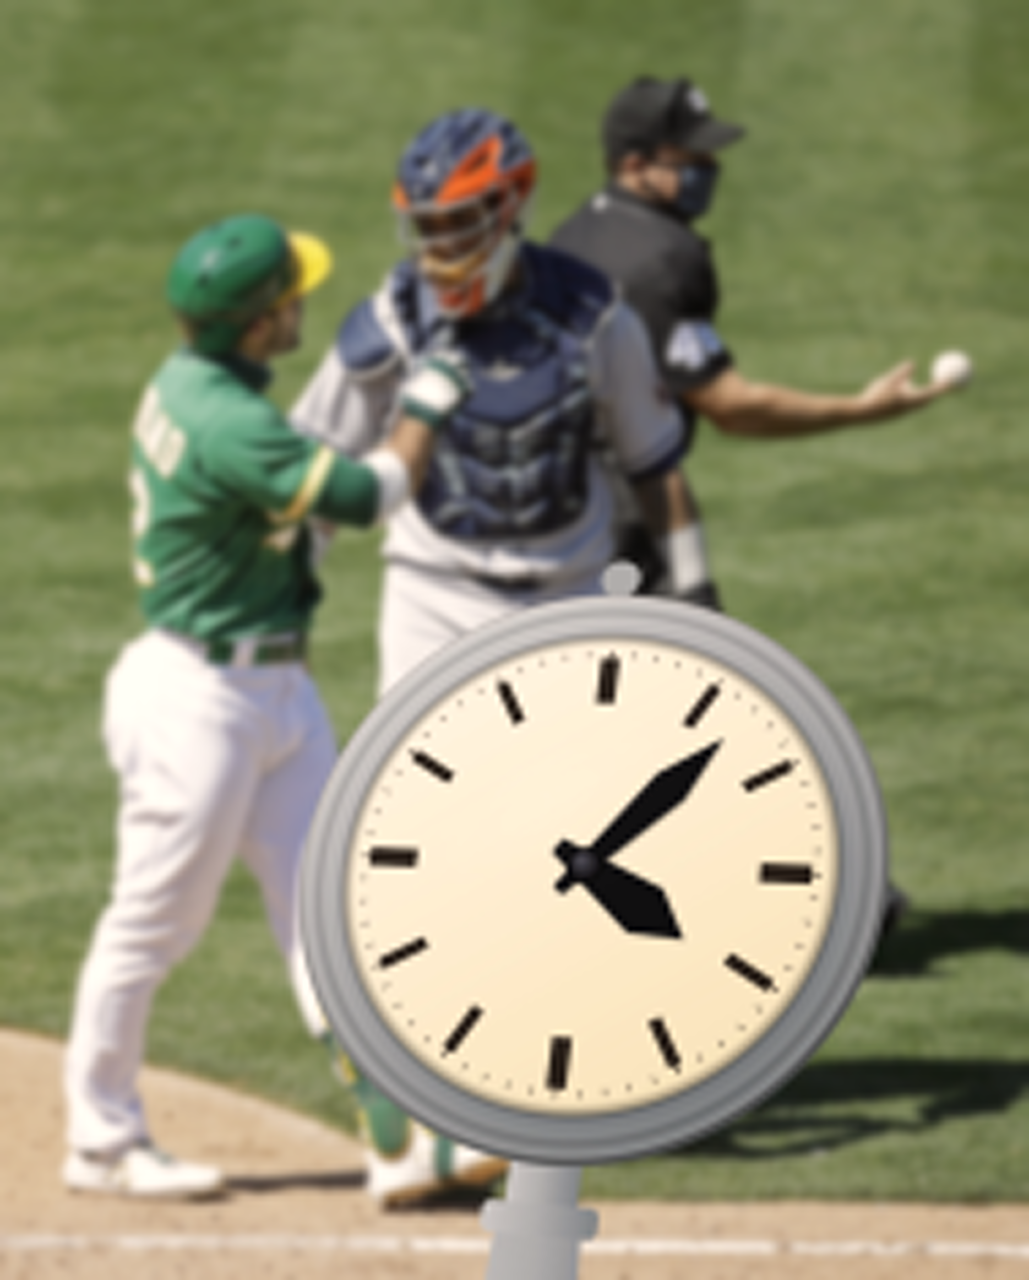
4.07
